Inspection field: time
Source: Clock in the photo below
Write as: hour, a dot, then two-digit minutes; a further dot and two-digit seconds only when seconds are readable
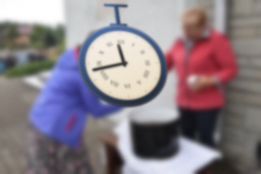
11.43
